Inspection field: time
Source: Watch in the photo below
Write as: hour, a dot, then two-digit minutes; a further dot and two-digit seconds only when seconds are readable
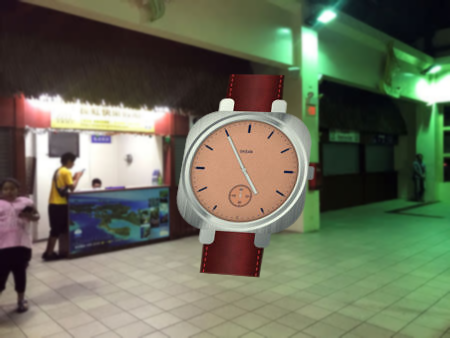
4.55
